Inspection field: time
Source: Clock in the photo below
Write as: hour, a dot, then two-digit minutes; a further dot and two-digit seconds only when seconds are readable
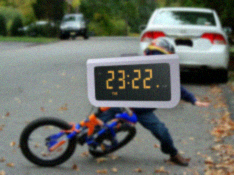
23.22
